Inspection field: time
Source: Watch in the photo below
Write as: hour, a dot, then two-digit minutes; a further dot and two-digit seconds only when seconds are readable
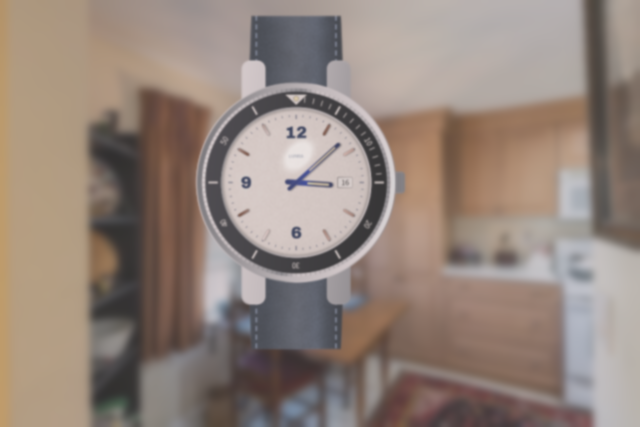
3.08
